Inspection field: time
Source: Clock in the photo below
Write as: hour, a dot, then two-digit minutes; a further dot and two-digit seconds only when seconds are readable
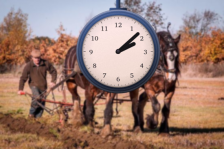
2.08
